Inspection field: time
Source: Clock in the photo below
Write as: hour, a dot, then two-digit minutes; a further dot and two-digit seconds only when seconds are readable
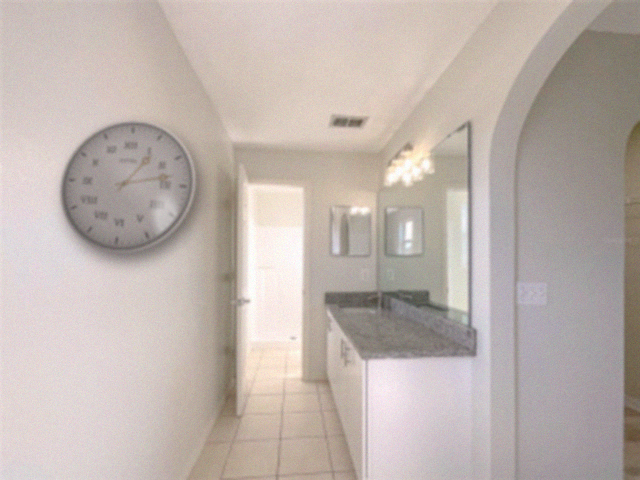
1.13
